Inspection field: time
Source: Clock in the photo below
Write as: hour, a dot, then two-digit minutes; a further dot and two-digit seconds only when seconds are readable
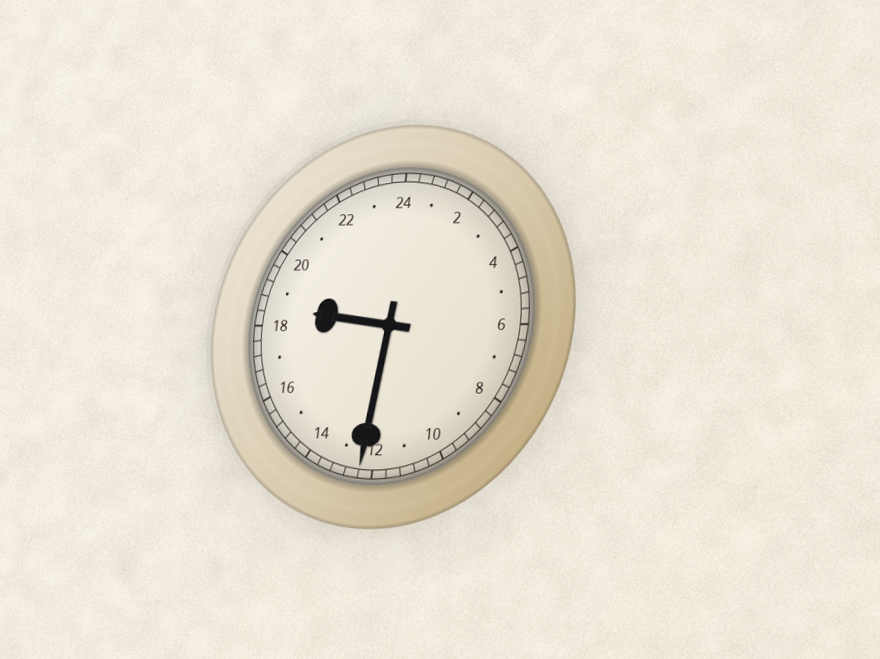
18.31
